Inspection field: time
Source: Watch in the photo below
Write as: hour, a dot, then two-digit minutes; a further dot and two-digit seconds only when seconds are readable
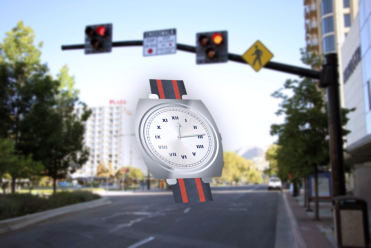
12.14
